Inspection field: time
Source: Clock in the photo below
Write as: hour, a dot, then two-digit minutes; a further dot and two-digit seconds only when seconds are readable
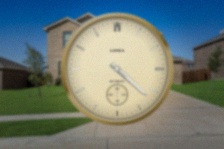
4.22
